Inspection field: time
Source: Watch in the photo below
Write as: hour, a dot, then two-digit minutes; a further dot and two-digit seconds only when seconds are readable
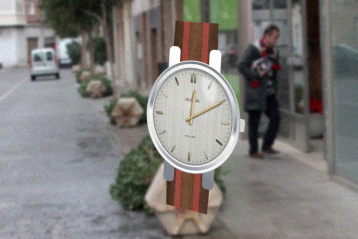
12.10
